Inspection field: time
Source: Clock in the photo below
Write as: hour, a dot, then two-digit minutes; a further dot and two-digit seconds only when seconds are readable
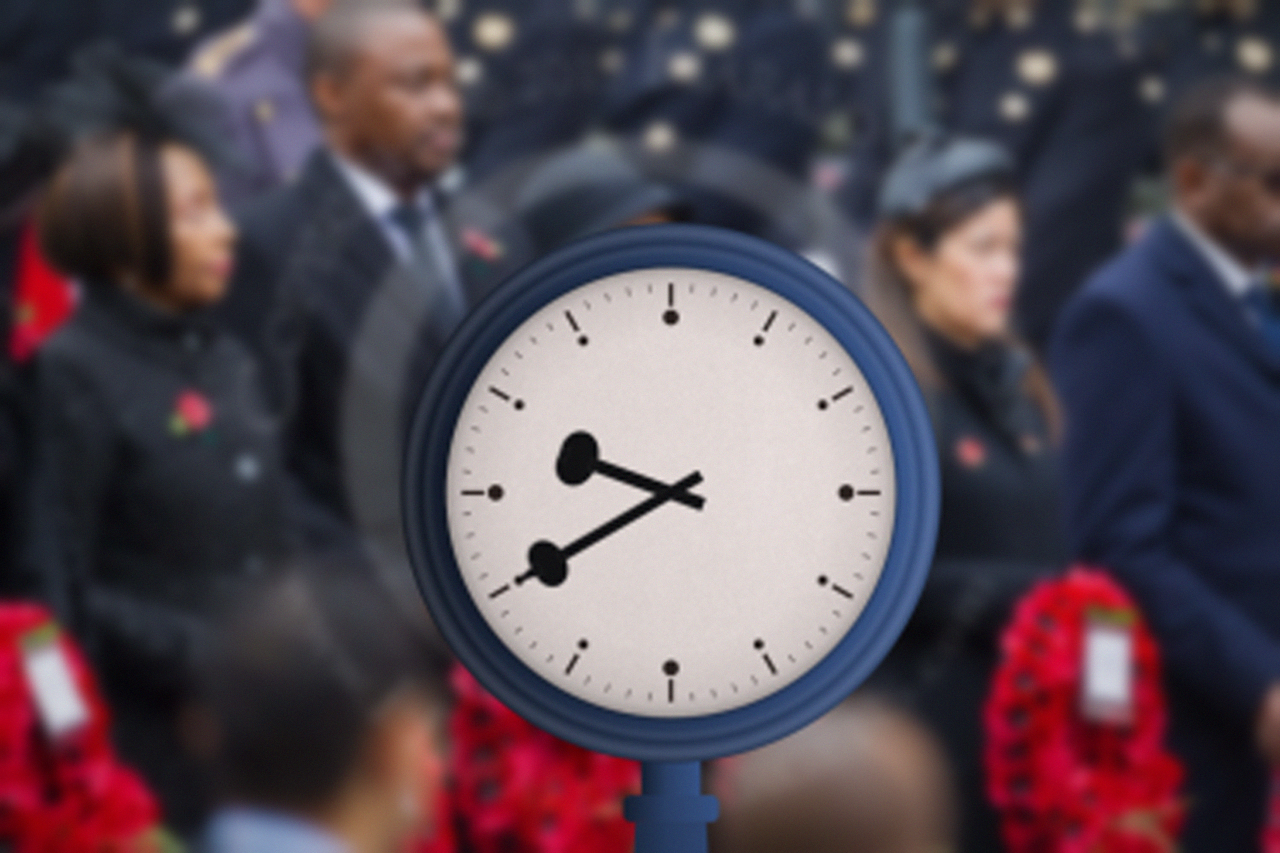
9.40
